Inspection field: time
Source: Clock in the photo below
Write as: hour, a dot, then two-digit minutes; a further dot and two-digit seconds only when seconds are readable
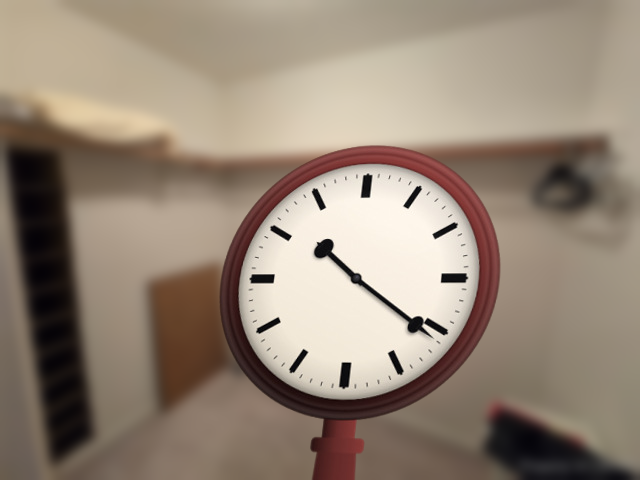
10.21
